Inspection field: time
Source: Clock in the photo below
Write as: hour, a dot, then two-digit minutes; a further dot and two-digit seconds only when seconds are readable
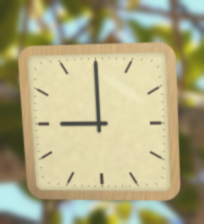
9.00
